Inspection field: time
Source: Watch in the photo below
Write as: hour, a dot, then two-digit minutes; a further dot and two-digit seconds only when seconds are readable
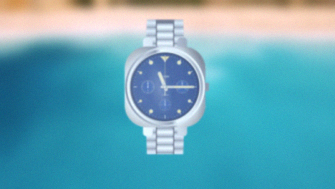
11.15
